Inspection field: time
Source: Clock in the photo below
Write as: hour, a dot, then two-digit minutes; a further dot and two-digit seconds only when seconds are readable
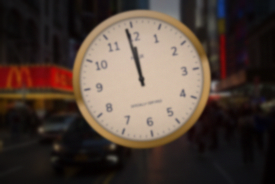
11.59
